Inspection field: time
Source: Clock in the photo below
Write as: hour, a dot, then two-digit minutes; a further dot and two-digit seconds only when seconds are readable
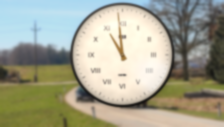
10.59
